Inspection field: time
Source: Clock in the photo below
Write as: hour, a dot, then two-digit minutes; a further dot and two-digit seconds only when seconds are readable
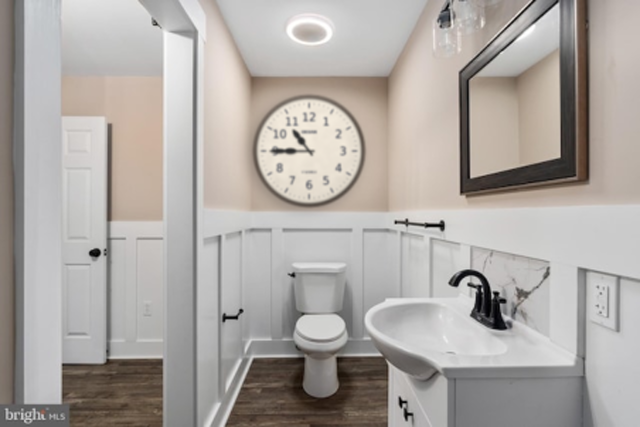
10.45
